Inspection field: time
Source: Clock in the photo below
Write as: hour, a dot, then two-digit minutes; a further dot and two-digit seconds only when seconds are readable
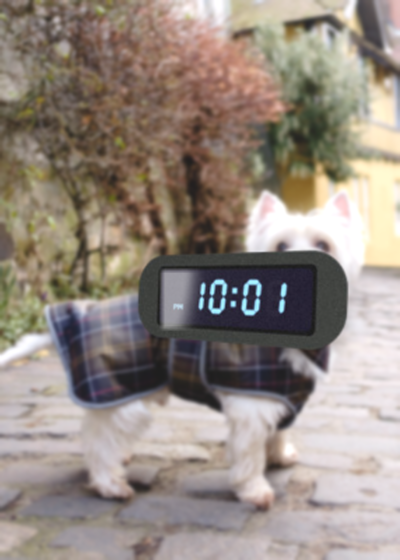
10.01
